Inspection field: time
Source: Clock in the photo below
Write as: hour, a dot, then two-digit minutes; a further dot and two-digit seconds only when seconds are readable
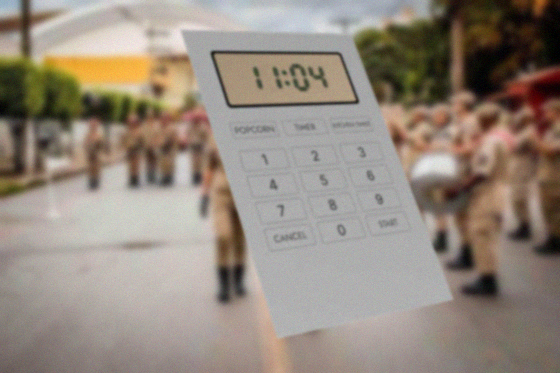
11.04
